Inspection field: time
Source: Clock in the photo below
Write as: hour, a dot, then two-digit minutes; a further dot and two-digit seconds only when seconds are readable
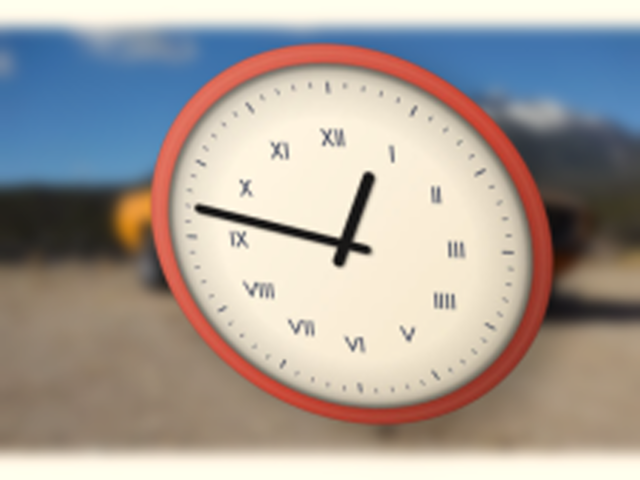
12.47
